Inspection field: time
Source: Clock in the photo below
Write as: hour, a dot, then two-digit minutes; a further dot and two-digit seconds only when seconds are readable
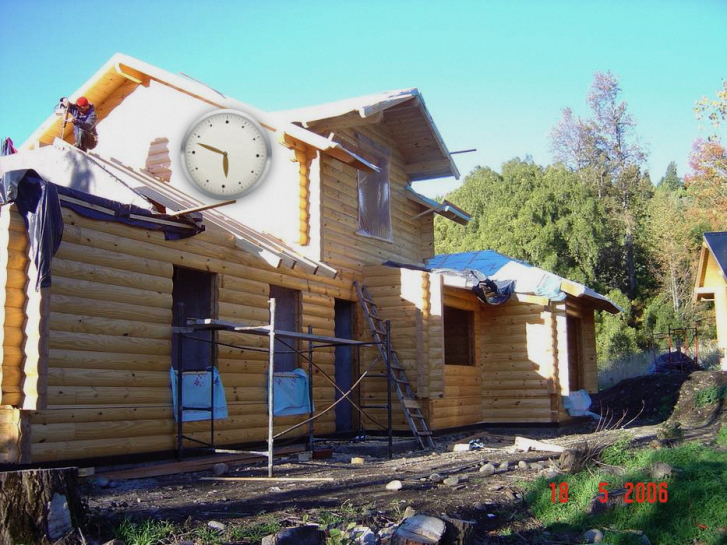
5.48
